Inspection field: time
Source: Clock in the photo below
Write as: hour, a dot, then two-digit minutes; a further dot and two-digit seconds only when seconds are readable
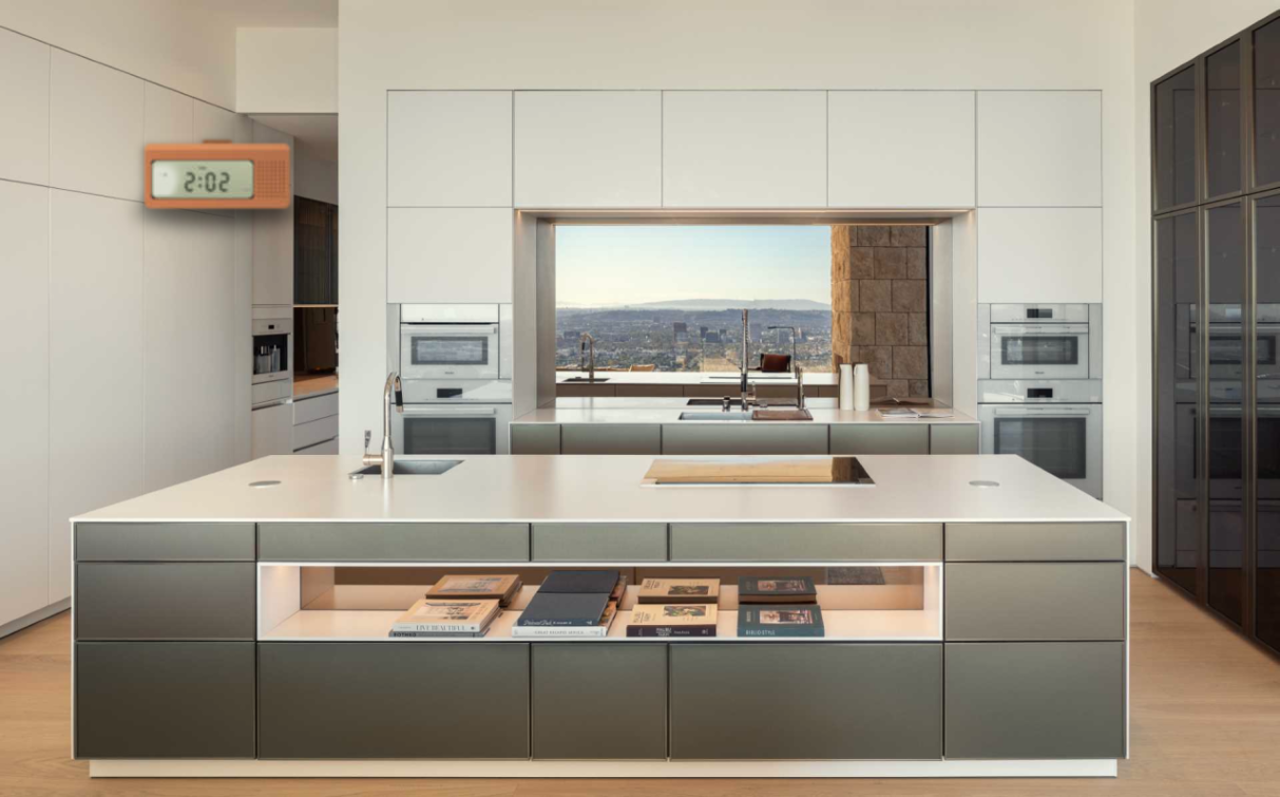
2.02
